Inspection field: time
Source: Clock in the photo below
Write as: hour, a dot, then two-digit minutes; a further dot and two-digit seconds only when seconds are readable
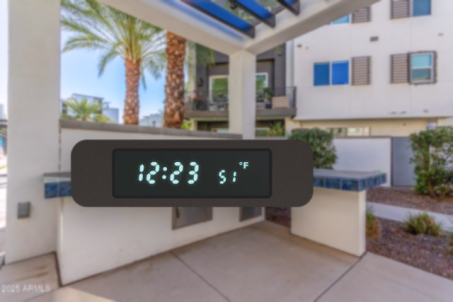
12.23
